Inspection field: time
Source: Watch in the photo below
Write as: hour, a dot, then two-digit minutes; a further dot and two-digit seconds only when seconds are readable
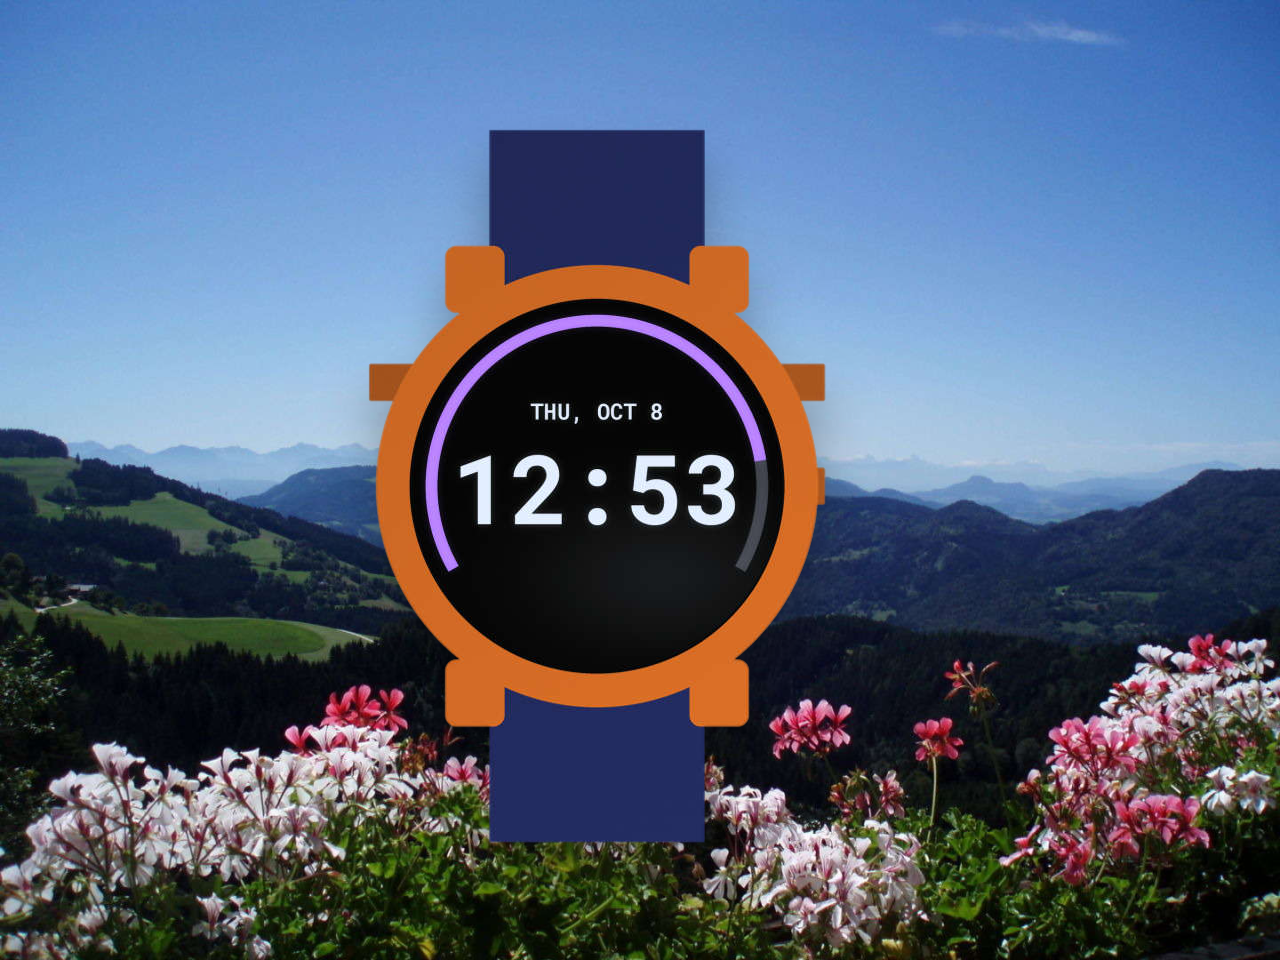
12.53
